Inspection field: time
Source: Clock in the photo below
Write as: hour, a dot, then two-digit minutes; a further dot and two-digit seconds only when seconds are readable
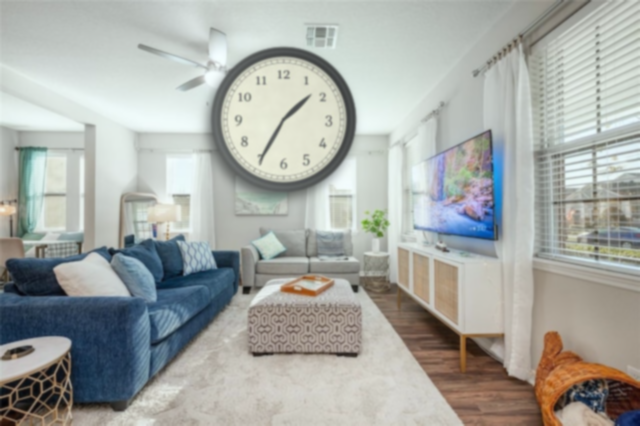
1.35
